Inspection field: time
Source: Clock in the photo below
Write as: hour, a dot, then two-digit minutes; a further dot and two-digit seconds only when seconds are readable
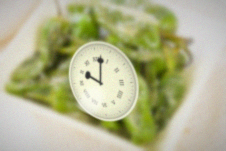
10.02
